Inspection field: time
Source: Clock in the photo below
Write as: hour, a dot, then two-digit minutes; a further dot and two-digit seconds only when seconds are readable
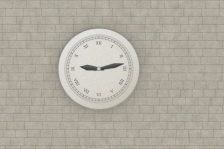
9.13
